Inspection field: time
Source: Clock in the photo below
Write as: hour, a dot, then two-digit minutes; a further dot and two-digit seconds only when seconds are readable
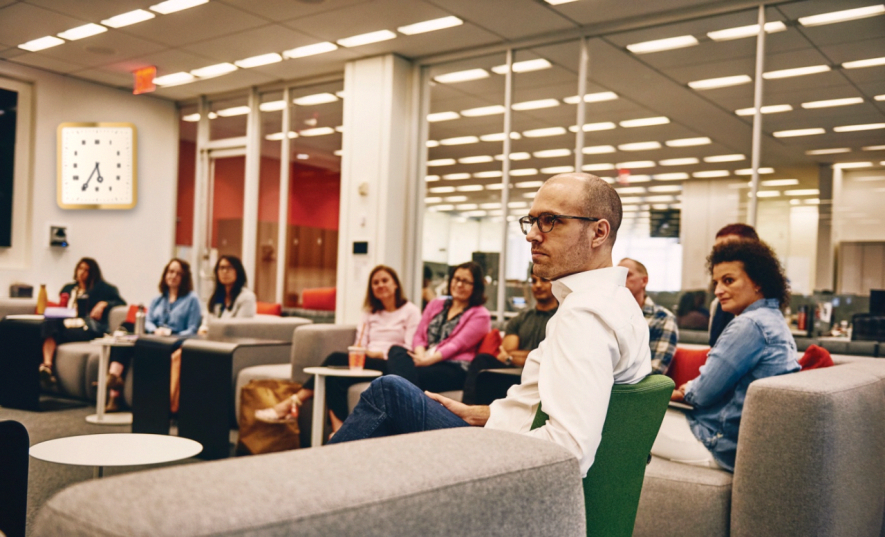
5.35
